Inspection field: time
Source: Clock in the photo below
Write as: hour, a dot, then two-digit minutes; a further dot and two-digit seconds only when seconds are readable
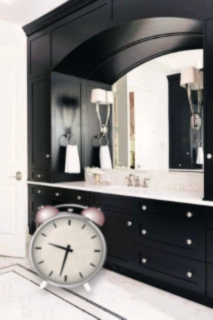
9.32
